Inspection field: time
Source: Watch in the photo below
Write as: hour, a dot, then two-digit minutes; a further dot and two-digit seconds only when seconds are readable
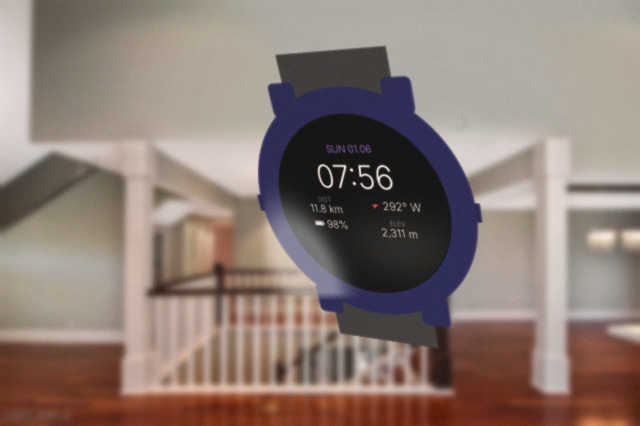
7.56
